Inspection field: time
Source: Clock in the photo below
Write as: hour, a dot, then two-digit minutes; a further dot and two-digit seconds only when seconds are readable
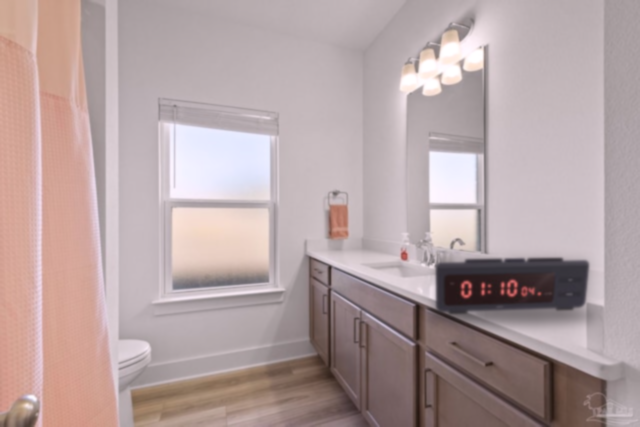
1.10
